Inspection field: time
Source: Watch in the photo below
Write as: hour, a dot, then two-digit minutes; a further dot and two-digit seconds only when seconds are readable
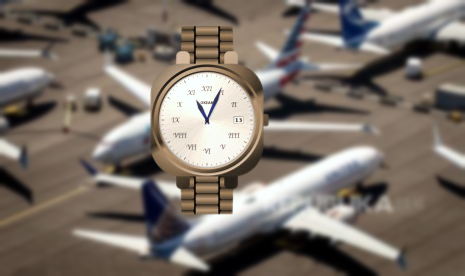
11.04
